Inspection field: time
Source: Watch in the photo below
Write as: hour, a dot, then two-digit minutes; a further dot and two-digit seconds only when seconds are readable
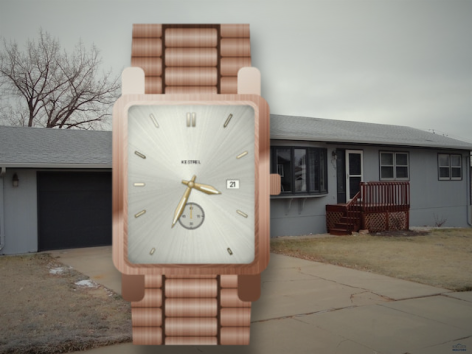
3.34
